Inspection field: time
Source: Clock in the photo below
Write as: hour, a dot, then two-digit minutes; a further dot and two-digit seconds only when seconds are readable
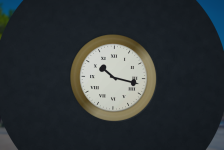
10.17
